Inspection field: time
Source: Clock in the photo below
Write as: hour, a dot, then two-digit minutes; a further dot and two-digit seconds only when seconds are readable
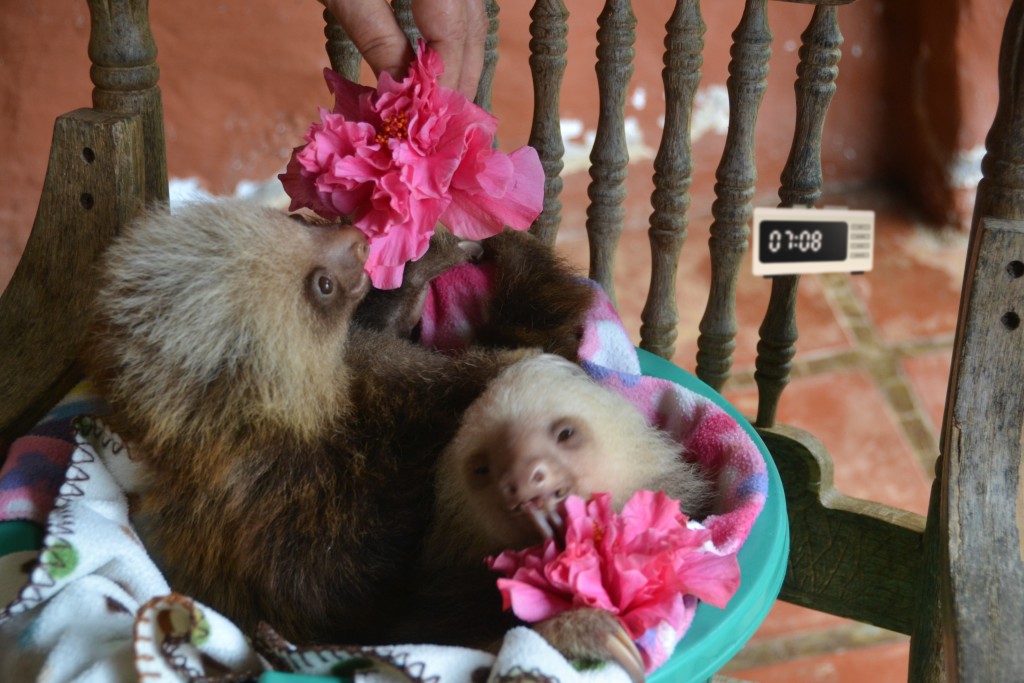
7.08
